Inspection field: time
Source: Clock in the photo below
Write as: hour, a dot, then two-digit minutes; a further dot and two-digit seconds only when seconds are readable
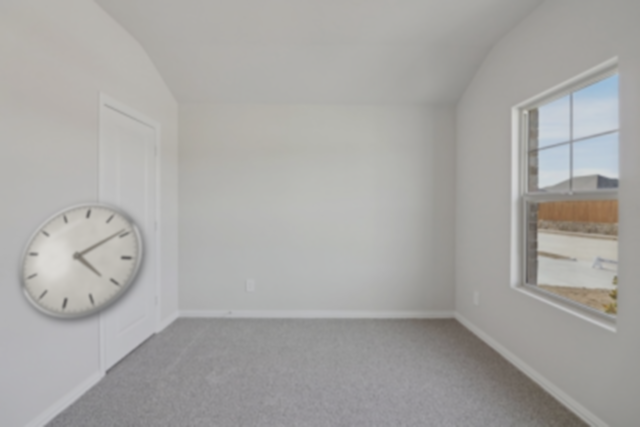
4.09
